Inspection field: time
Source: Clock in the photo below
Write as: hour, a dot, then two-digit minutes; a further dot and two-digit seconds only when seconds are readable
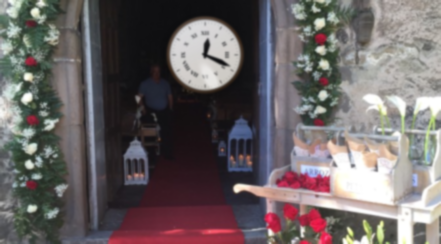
12.19
